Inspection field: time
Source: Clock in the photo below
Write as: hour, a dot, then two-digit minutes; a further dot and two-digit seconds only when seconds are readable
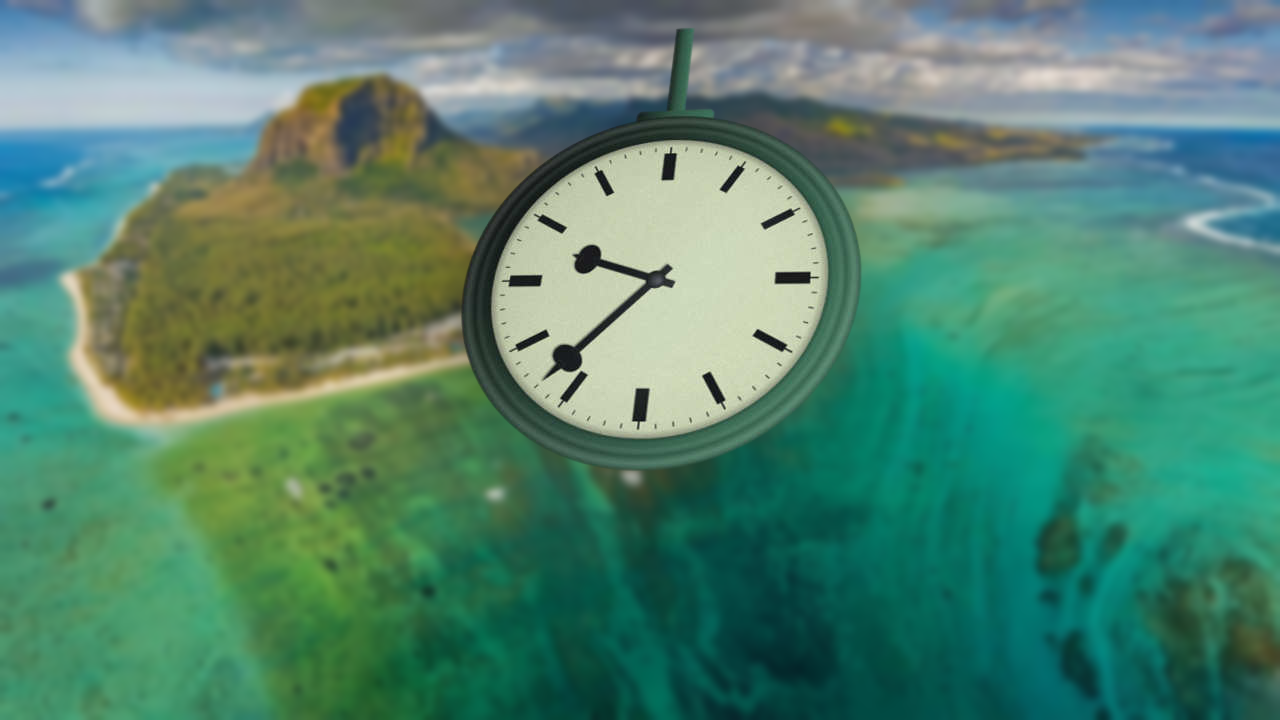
9.37
